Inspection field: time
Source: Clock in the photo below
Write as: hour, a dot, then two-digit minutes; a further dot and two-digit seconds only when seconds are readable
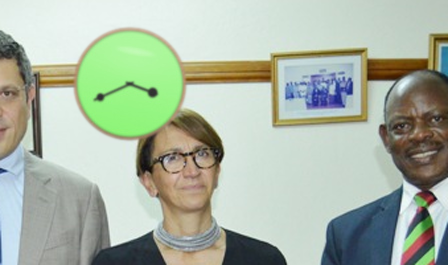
3.41
